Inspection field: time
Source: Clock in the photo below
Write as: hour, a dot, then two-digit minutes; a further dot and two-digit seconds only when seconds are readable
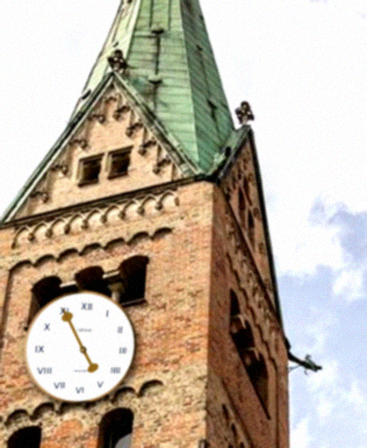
4.55
